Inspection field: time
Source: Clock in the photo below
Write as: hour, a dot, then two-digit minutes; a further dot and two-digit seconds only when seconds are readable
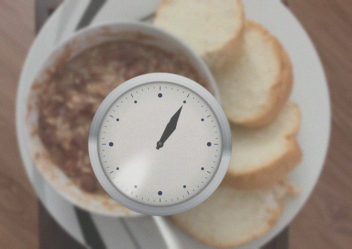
1.05
